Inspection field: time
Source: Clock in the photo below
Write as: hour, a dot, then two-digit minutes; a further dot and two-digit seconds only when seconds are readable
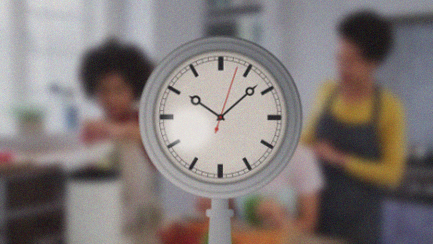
10.08.03
